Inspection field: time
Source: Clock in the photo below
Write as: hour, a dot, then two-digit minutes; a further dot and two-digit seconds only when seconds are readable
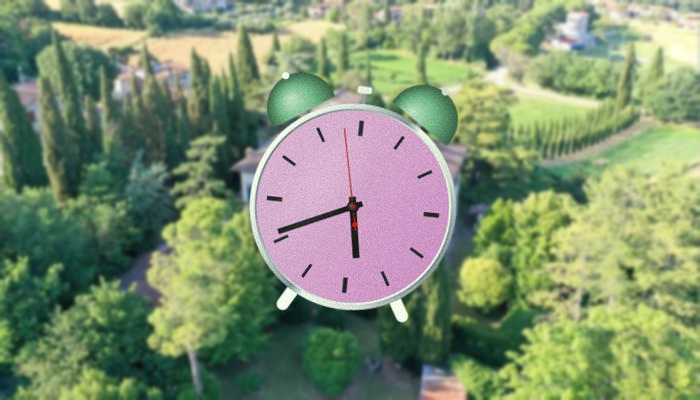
5.40.58
